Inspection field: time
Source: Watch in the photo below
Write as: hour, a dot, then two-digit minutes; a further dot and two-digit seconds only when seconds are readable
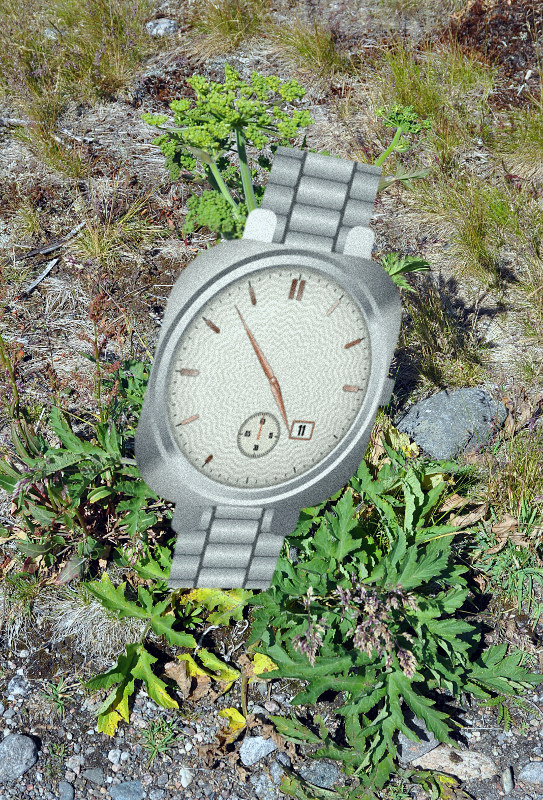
4.53
